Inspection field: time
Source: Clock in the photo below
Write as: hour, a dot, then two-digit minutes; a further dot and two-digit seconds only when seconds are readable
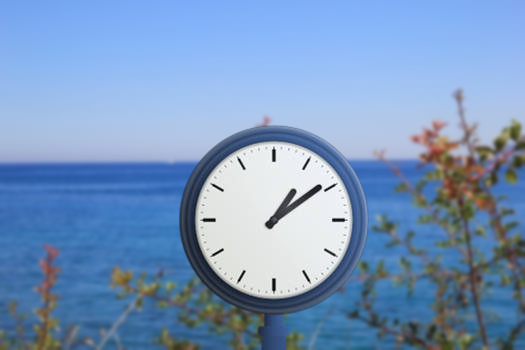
1.09
